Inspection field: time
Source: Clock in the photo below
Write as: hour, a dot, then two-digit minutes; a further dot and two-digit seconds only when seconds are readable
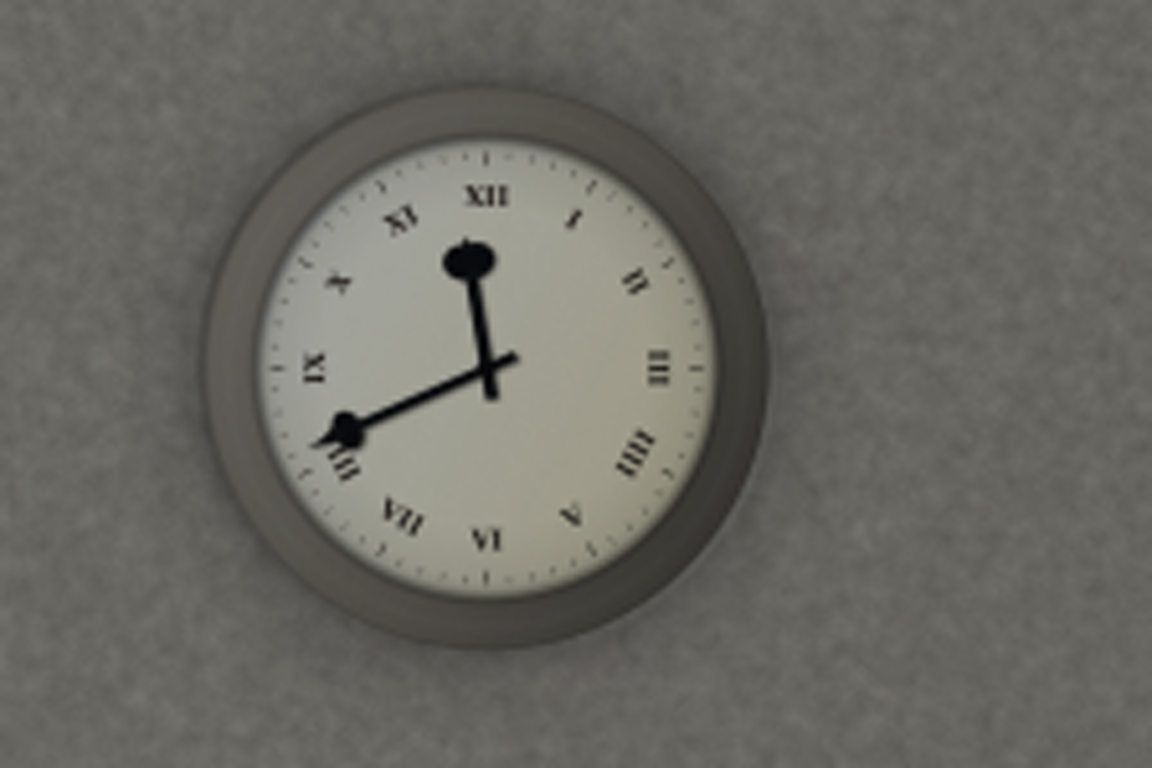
11.41
